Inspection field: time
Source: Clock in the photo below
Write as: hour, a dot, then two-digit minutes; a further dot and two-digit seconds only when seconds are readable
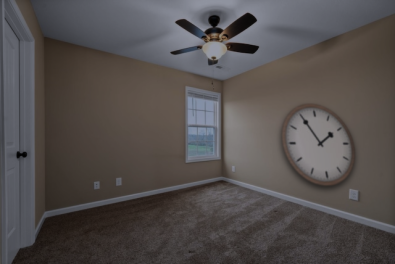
1.55
